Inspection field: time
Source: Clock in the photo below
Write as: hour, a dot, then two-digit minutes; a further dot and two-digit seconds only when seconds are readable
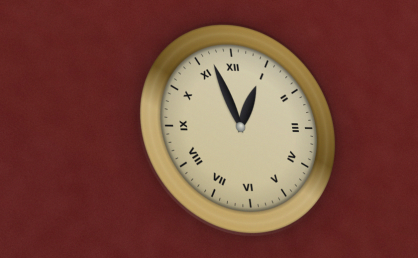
12.57
